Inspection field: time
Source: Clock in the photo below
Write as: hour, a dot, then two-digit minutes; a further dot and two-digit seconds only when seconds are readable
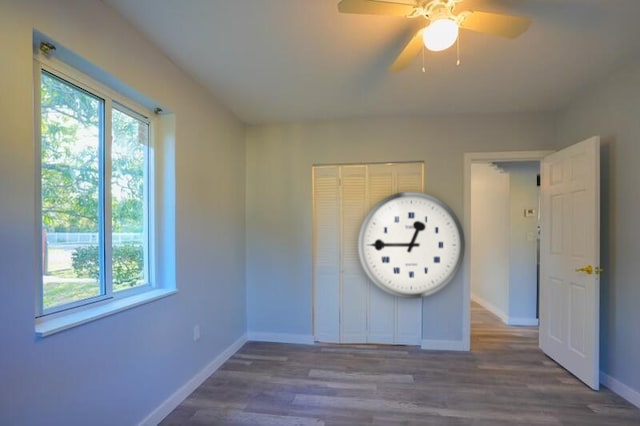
12.45
